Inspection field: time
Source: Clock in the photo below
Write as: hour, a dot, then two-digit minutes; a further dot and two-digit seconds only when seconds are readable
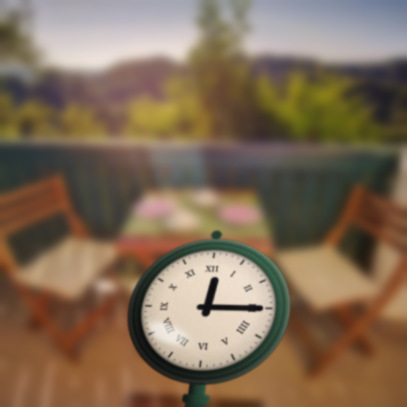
12.15
